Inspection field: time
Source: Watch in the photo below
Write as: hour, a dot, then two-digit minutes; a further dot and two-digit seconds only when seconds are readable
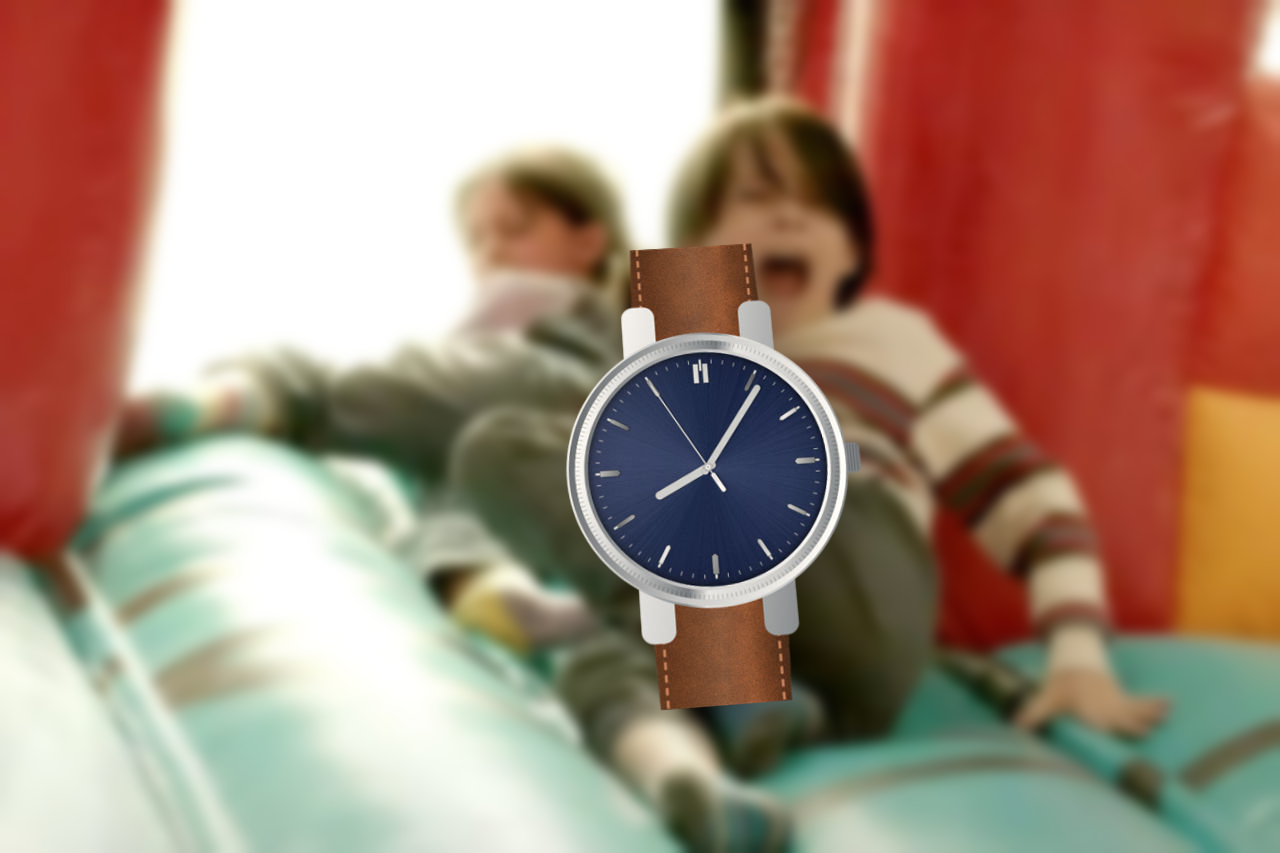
8.05.55
